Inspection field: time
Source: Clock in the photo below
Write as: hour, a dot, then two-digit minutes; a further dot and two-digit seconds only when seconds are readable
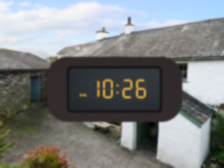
10.26
